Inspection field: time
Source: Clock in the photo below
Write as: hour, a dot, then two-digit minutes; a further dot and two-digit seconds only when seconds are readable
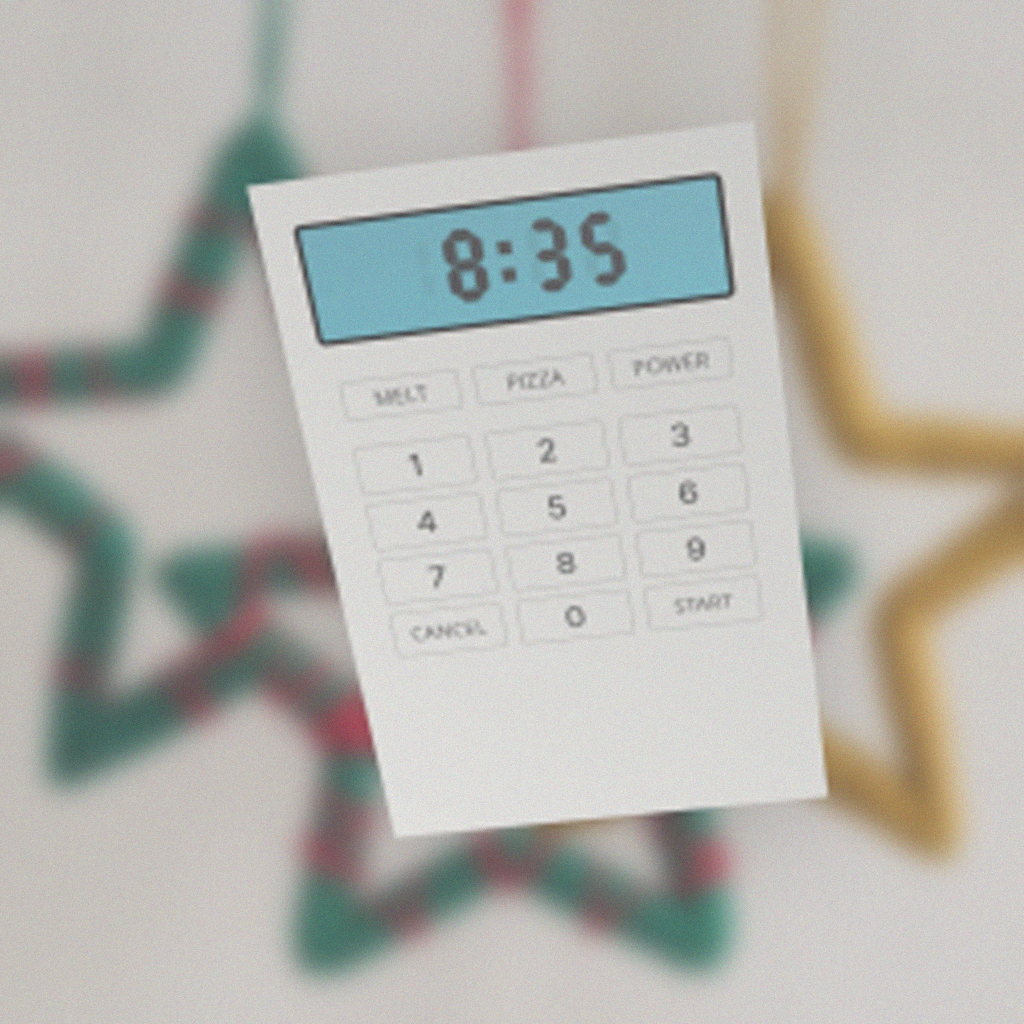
8.35
